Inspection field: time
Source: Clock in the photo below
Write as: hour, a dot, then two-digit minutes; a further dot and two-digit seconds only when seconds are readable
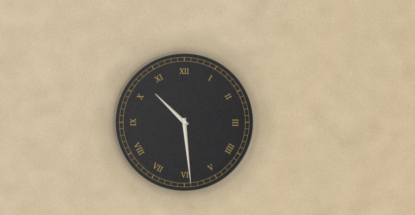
10.29
